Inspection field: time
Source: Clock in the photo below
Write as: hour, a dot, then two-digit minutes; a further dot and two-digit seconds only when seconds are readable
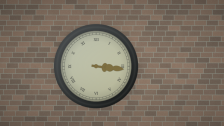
3.16
